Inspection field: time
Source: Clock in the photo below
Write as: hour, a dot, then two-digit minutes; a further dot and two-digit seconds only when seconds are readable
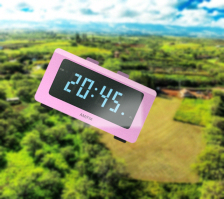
20.45
